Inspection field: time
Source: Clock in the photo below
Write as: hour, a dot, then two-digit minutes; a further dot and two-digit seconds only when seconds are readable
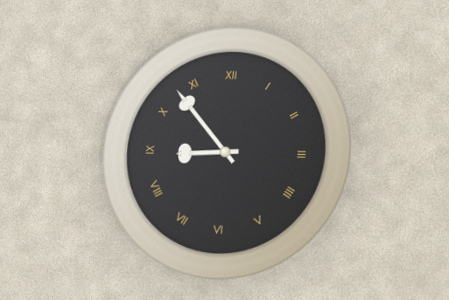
8.53
